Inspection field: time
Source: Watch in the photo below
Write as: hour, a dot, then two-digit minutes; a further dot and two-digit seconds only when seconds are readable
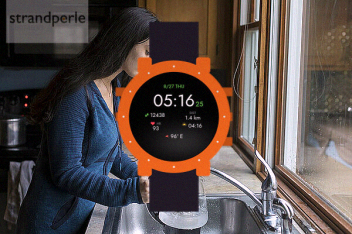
5.16
